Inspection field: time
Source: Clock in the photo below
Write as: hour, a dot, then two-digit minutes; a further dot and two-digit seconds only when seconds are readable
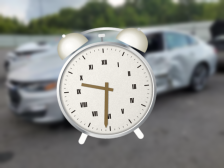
9.31
